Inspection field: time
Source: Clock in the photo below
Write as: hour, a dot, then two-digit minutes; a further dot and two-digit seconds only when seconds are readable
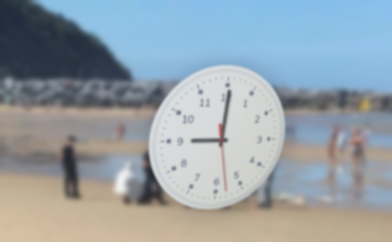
9.00.28
